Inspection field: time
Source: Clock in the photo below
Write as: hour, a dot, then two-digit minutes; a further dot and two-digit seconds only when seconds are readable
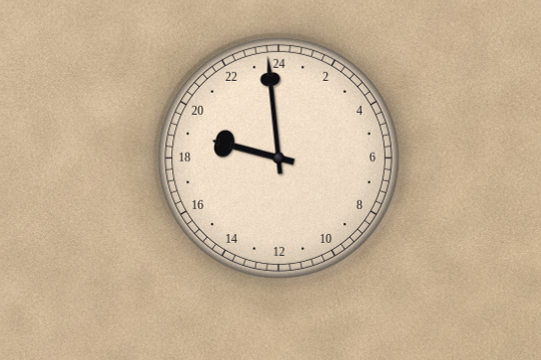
18.59
